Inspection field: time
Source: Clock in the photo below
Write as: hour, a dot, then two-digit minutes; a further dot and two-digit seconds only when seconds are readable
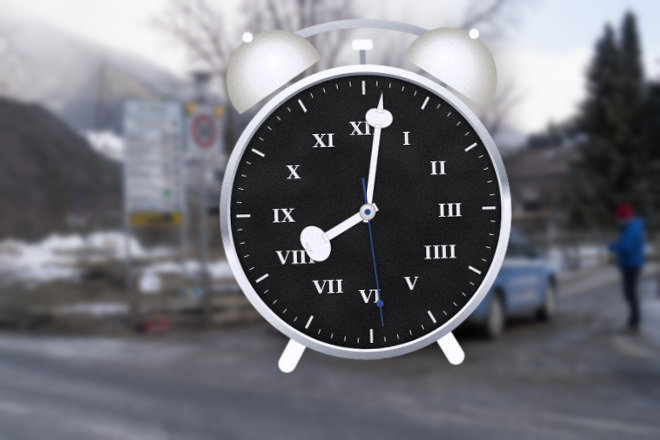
8.01.29
